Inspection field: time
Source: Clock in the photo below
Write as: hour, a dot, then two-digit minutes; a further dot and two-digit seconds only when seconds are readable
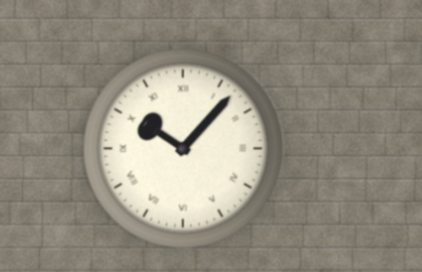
10.07
